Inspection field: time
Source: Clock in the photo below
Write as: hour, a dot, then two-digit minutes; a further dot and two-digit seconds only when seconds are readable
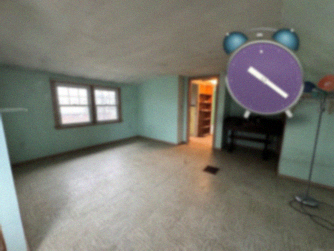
10.22
